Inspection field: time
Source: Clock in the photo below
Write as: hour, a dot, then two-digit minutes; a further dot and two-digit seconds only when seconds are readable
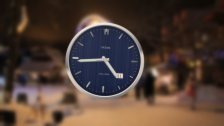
4.44
